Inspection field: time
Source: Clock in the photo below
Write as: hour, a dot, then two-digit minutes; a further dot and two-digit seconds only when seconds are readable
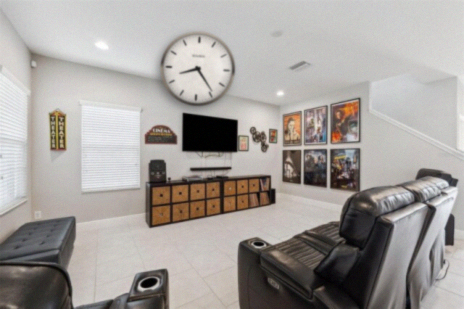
8.24
